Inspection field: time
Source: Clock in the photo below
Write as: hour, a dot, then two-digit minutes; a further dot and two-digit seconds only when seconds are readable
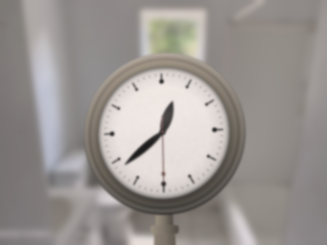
12.38.30
